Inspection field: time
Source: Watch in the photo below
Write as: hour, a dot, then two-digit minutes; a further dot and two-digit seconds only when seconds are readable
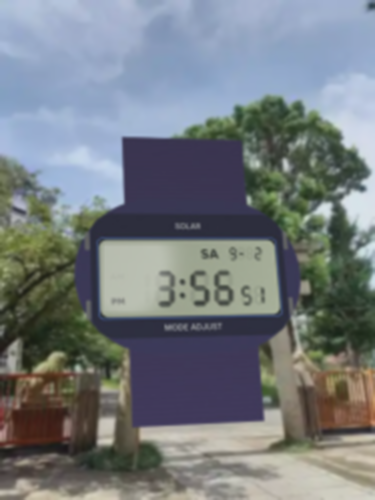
3.56.51
